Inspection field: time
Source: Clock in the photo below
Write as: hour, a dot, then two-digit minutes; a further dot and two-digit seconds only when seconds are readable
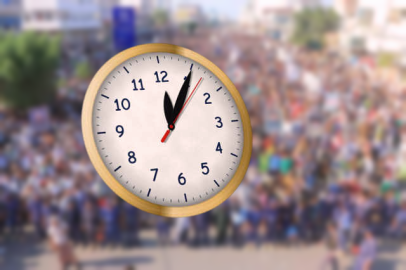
12.05.07
